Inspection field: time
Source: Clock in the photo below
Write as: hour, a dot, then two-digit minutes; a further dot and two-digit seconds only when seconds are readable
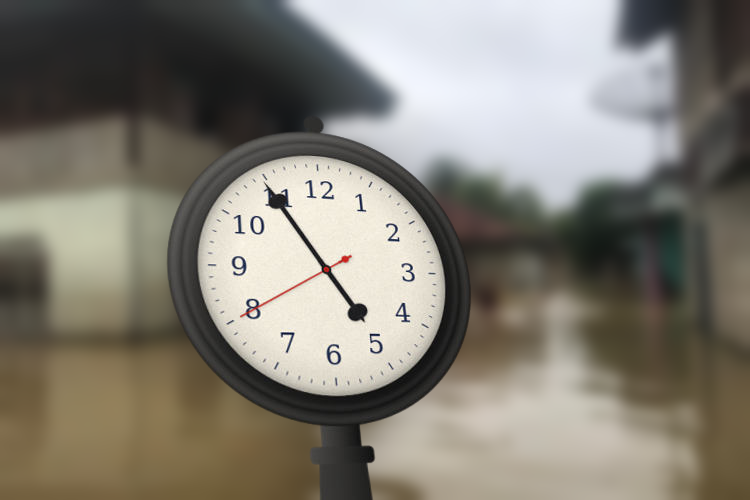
4.54.40
